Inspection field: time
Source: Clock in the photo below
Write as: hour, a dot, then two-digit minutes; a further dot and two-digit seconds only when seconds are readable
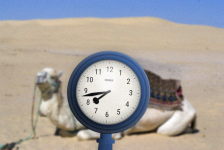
7.43
